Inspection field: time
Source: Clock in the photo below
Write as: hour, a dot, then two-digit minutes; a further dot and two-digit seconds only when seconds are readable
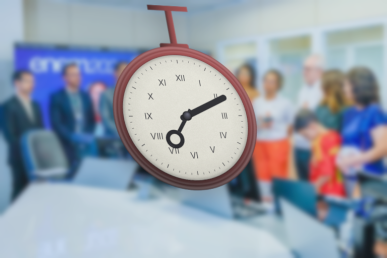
7.11
